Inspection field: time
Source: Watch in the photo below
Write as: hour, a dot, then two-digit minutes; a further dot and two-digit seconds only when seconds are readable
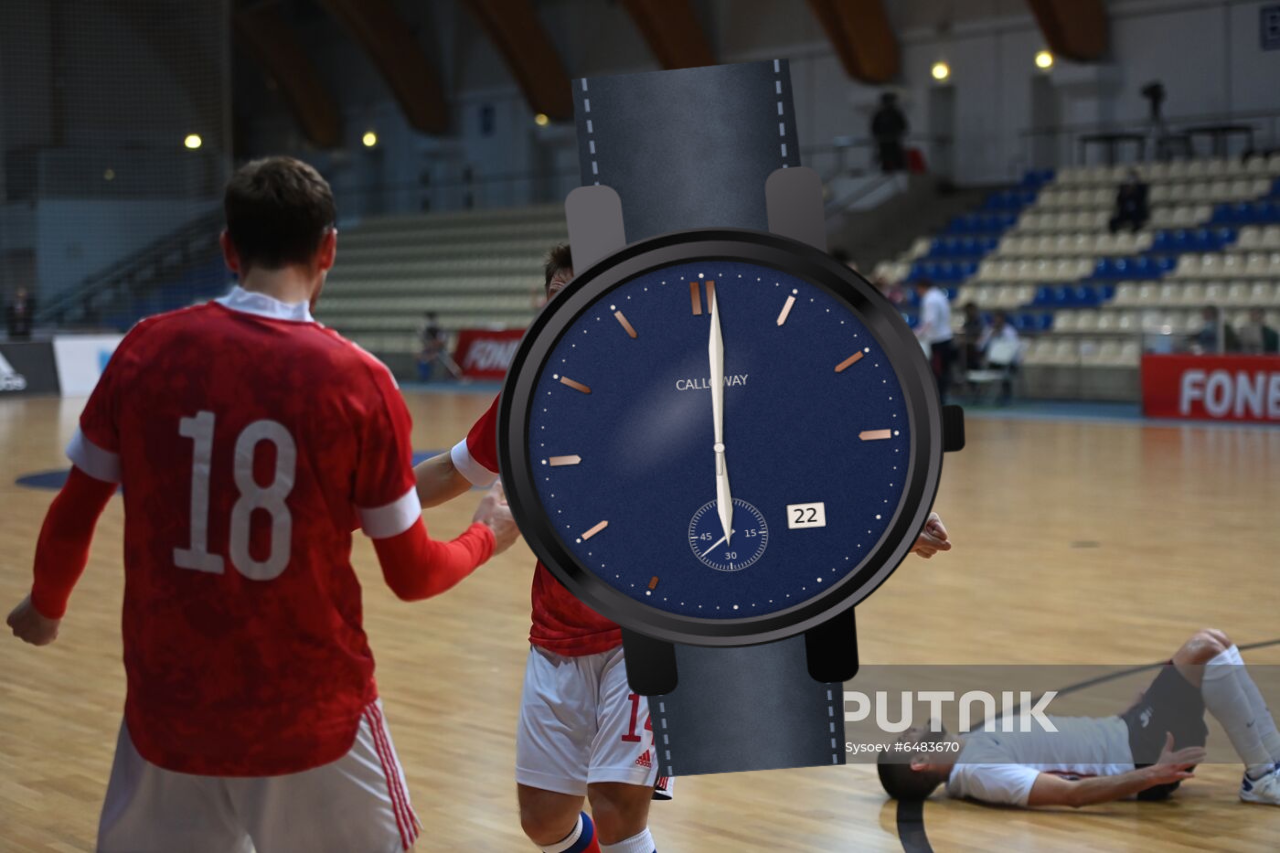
6.00.39
